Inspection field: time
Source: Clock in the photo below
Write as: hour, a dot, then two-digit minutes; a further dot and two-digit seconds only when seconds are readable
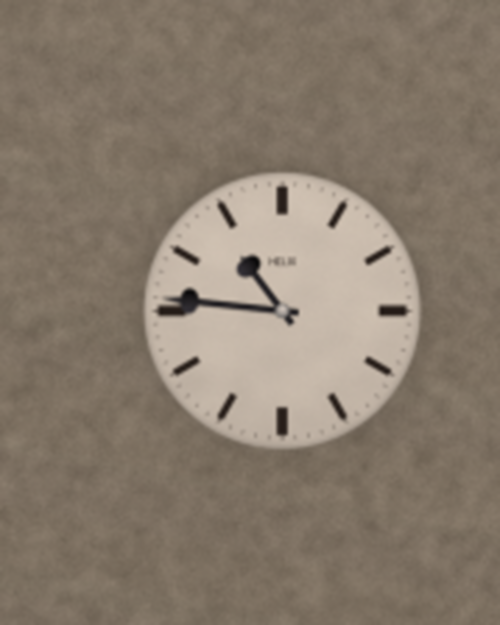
10.46
